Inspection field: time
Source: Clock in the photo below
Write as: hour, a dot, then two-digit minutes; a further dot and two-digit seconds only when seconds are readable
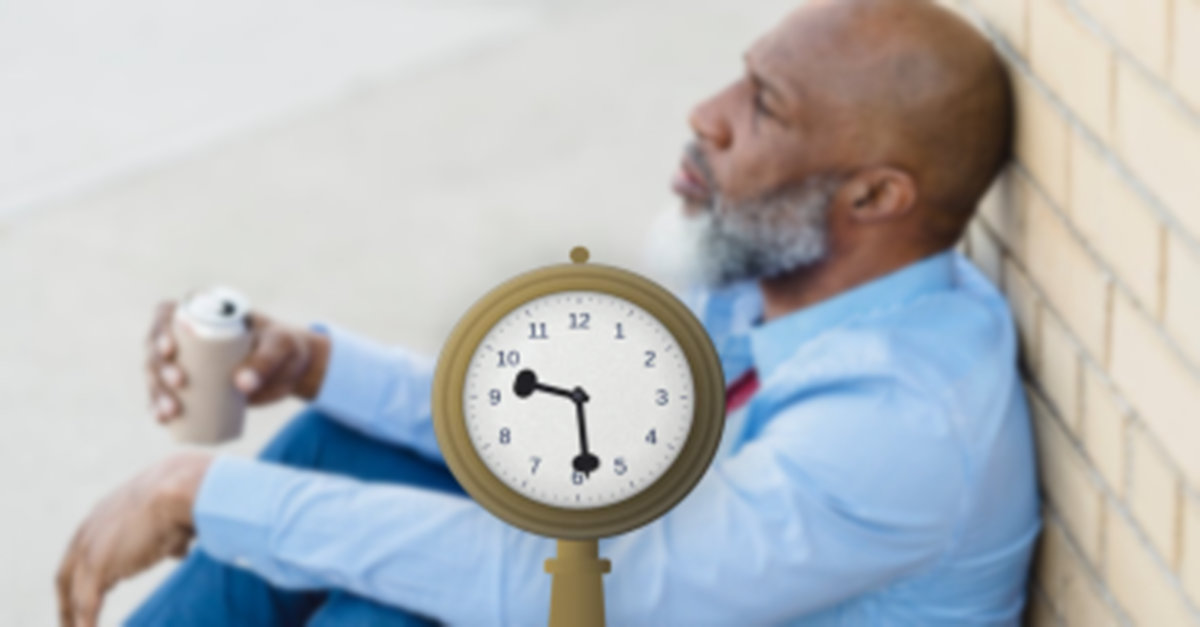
9.29
